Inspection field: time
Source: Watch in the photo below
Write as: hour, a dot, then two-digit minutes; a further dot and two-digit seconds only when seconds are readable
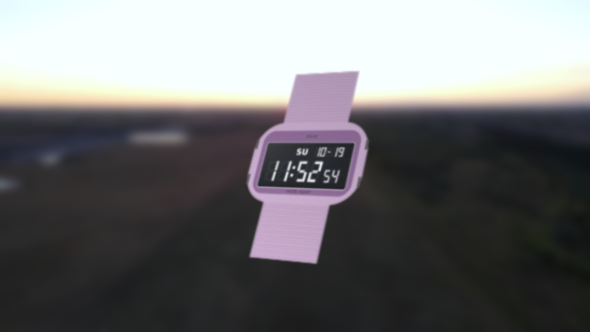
11.52.54
